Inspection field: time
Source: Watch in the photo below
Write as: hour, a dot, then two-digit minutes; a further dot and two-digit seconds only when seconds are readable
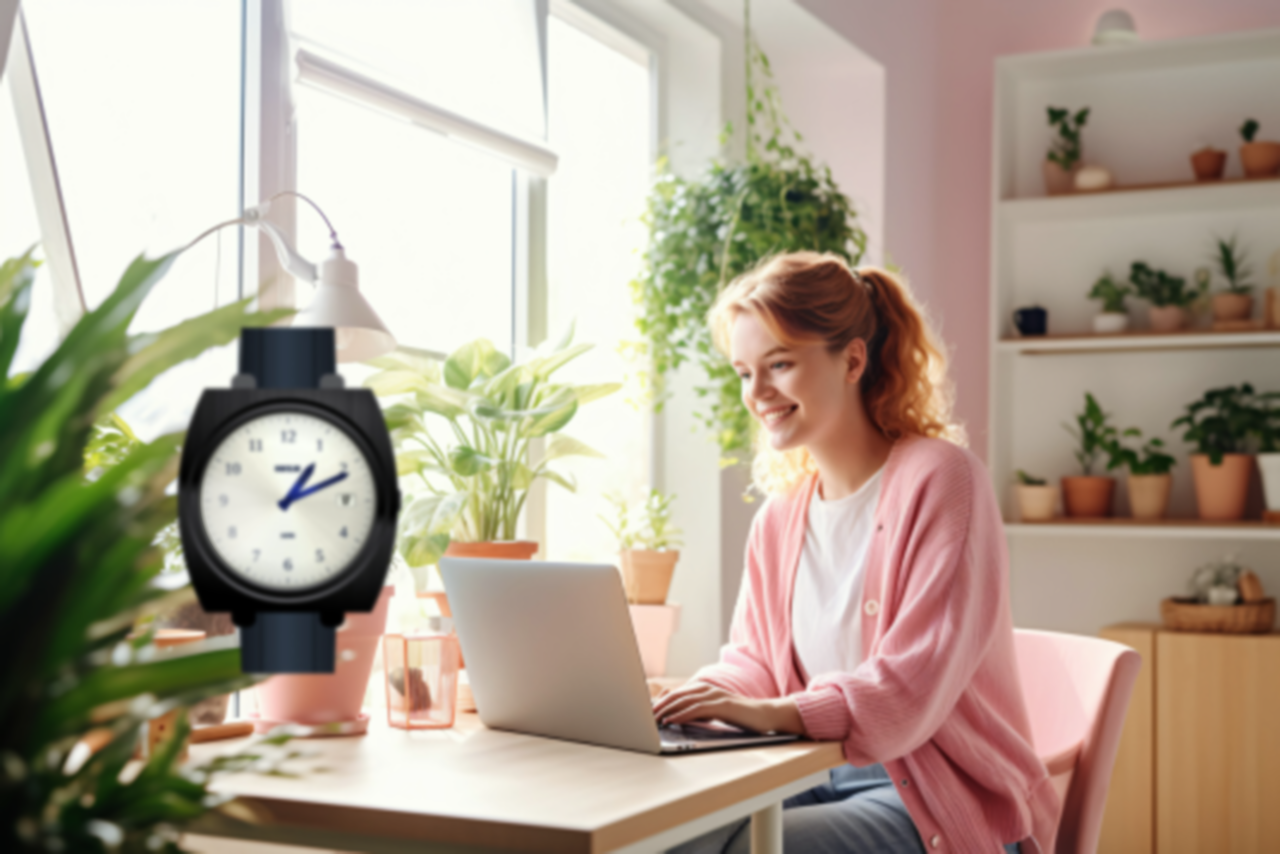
1.11
